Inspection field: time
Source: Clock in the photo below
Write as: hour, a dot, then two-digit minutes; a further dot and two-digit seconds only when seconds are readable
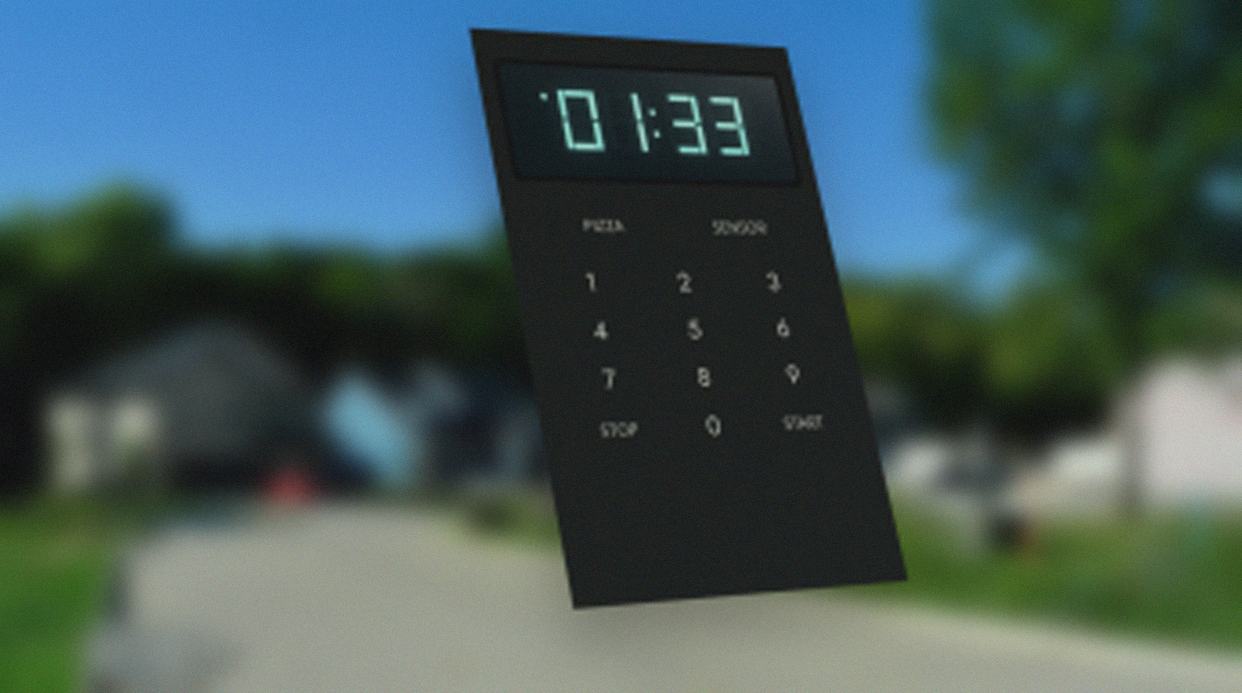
1.33
